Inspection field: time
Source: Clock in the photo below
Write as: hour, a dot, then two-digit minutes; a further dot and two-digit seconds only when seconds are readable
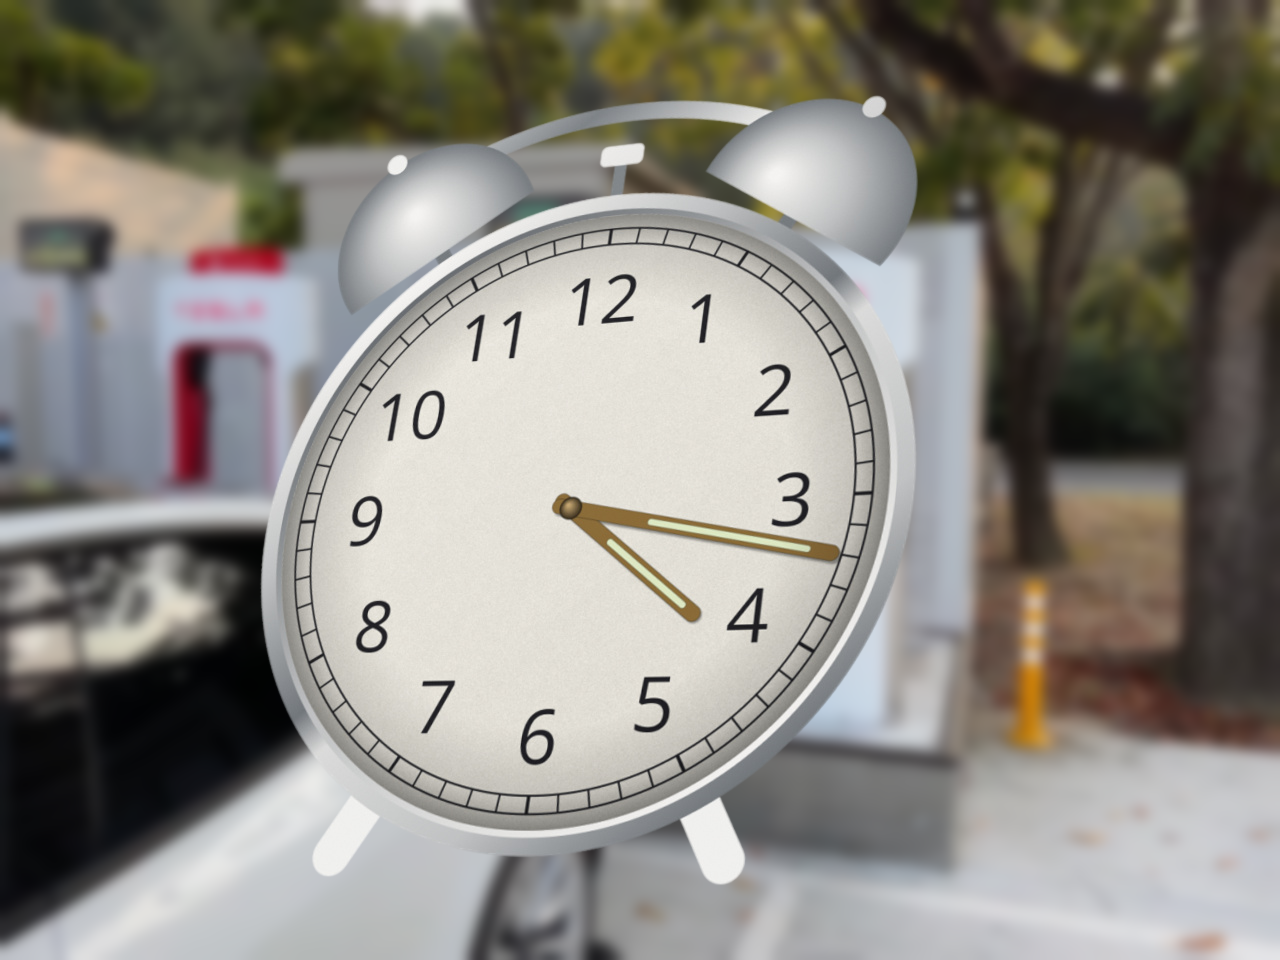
4.17
